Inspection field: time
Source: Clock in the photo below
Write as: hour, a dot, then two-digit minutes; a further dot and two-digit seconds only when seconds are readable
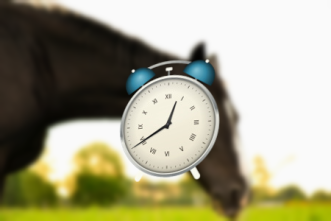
12.40
